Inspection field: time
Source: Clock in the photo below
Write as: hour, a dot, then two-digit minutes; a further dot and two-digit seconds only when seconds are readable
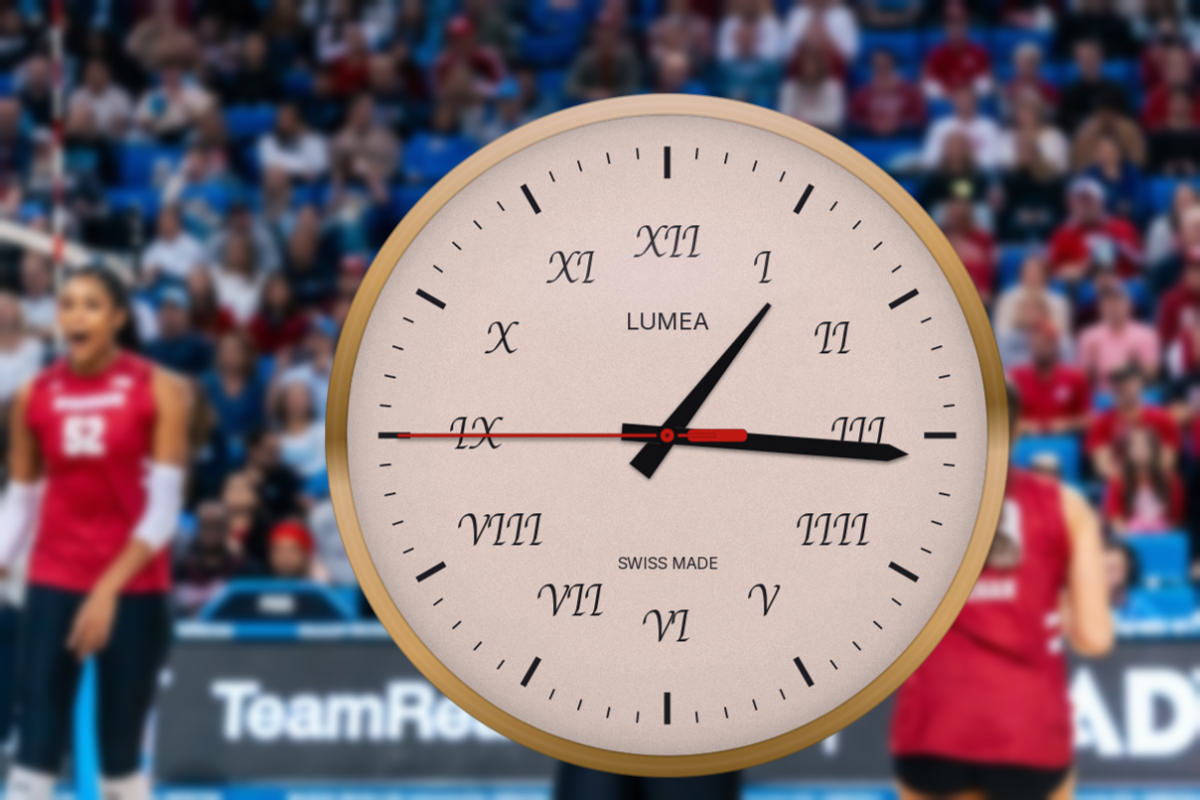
1.15.45
